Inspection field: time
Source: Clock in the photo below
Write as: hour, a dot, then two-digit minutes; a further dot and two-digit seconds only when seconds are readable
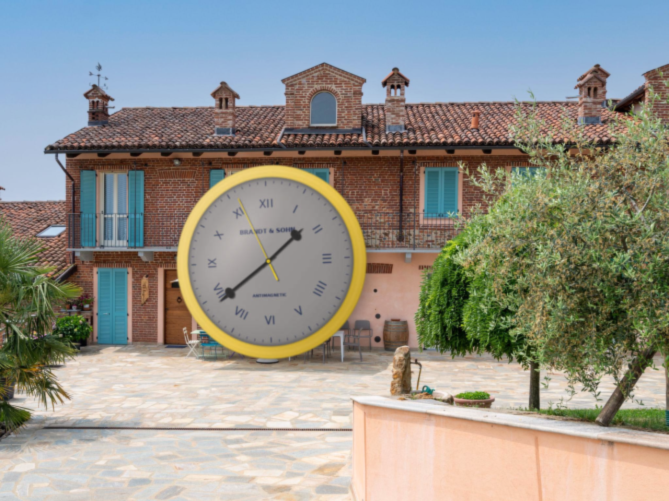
1.38.56
